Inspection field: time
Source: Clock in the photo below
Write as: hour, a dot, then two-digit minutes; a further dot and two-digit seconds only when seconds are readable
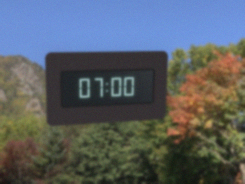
7.00
